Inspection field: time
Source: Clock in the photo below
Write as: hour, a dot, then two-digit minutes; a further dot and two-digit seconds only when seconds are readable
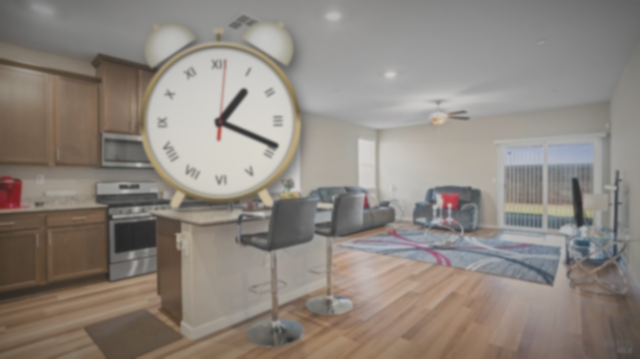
1.19.01
